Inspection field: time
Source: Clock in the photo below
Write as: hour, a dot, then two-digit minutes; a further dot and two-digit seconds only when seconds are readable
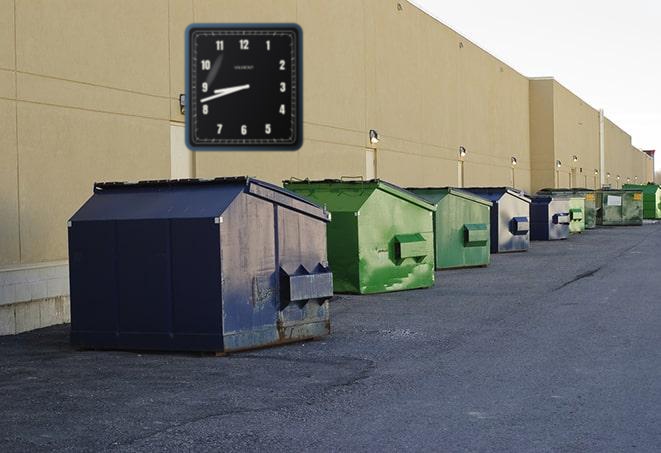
8.42
